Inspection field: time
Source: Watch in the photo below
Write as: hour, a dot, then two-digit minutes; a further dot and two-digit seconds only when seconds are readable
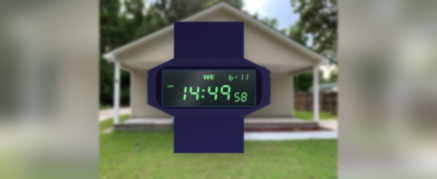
14.49.58
